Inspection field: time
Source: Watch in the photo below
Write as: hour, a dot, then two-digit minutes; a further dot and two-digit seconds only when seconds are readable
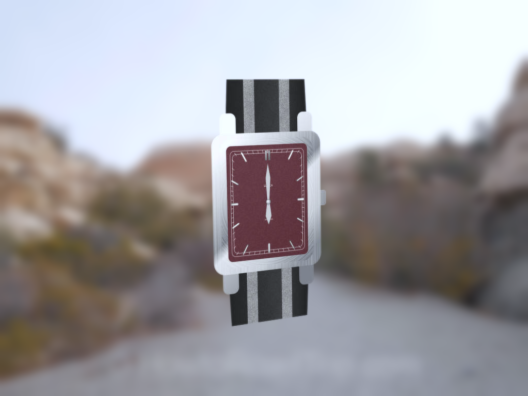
6.00
